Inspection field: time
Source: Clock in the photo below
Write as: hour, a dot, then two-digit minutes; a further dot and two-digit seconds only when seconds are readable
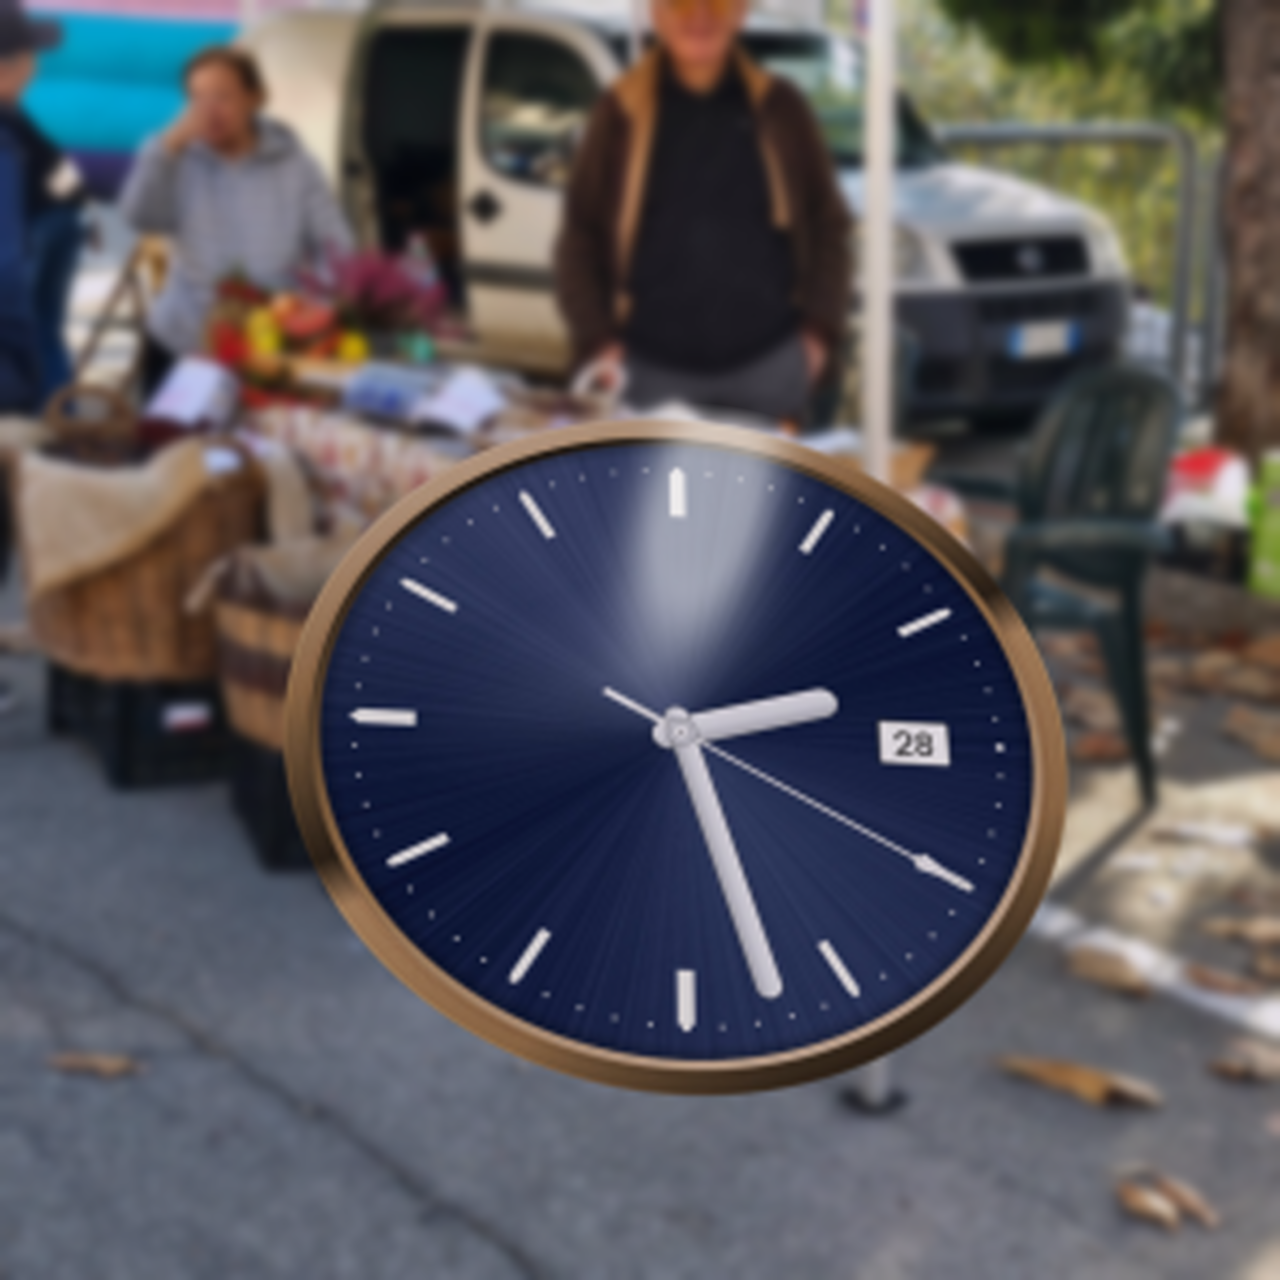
2.27.20
